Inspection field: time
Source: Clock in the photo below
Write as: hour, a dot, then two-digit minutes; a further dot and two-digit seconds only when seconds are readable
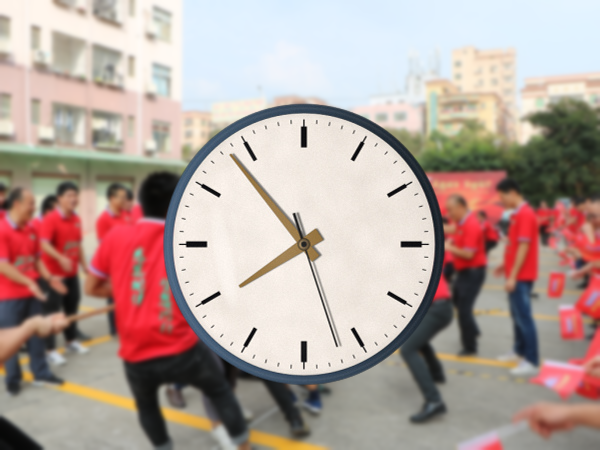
7.53.27
